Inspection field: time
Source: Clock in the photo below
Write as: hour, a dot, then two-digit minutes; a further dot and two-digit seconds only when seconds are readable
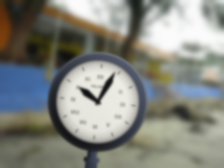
10.04
